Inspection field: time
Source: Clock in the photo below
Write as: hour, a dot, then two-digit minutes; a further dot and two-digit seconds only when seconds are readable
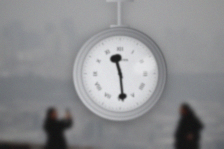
11.29
